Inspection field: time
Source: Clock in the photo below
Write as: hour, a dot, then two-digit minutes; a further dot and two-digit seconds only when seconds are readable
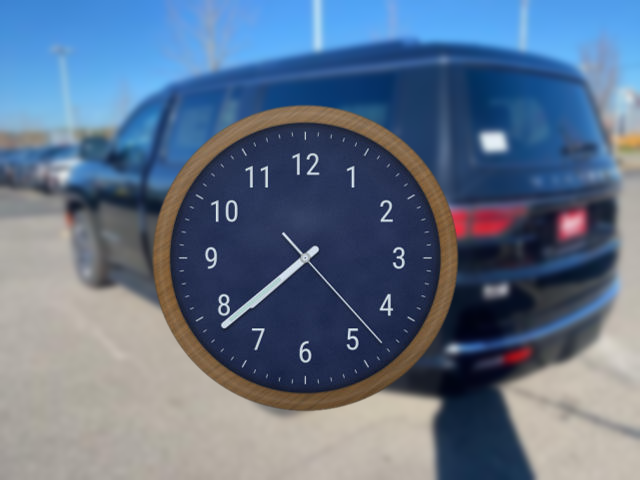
7.38.23
